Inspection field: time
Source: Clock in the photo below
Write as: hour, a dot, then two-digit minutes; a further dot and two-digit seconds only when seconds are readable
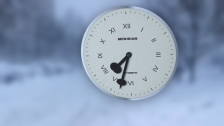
7.33
